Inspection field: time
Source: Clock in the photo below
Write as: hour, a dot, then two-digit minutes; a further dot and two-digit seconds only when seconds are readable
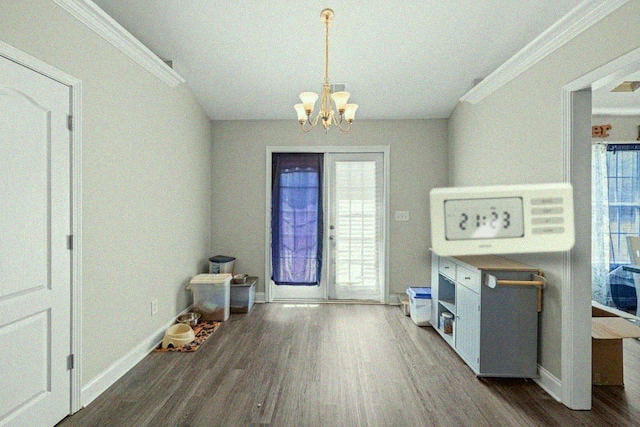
21.23
